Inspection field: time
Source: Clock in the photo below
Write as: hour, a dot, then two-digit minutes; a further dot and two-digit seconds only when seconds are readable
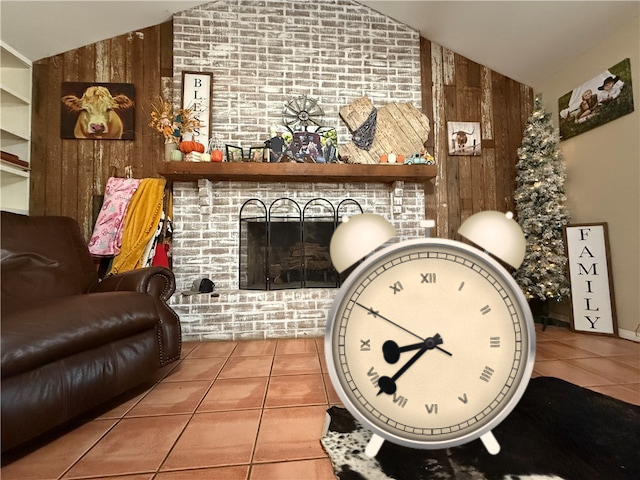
8.37.50
